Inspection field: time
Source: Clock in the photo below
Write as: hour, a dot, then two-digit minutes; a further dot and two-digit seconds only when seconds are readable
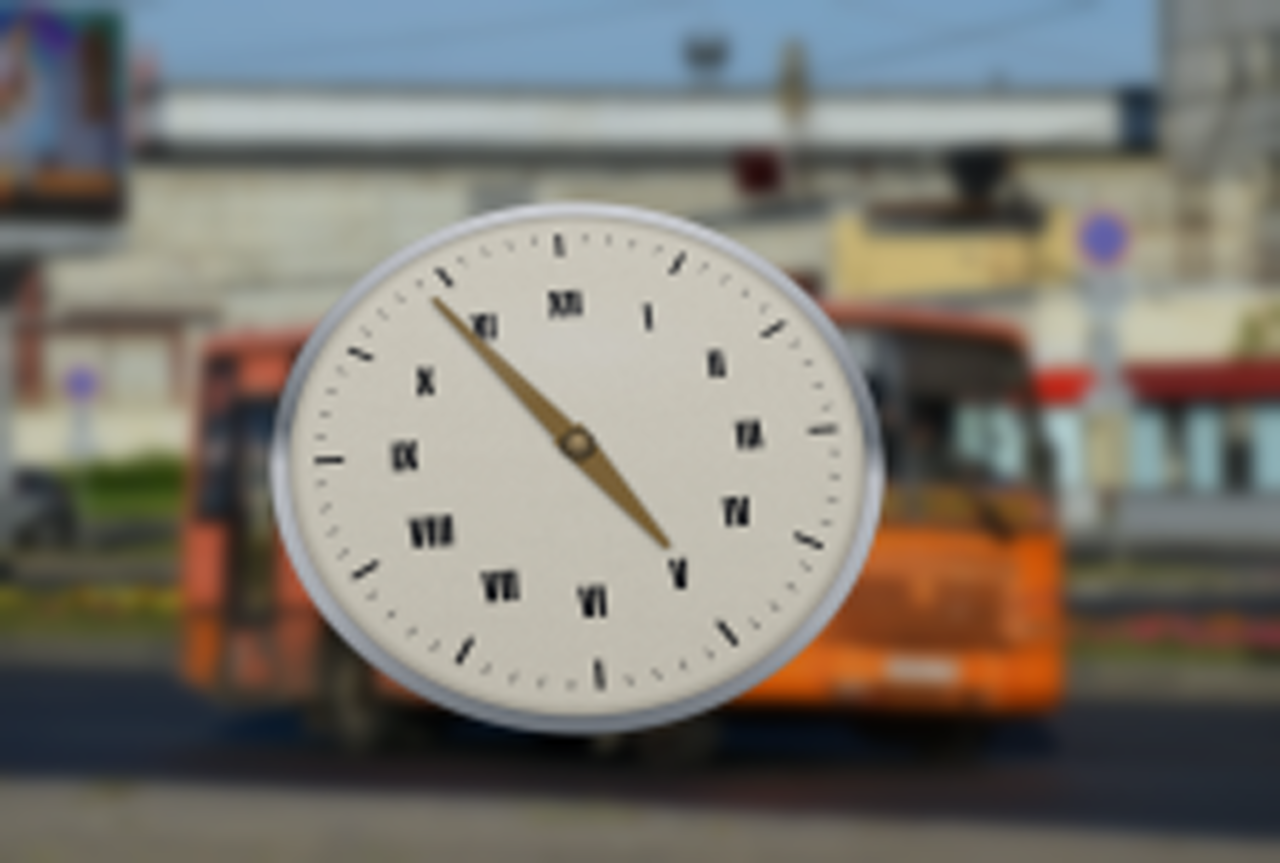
4.54
